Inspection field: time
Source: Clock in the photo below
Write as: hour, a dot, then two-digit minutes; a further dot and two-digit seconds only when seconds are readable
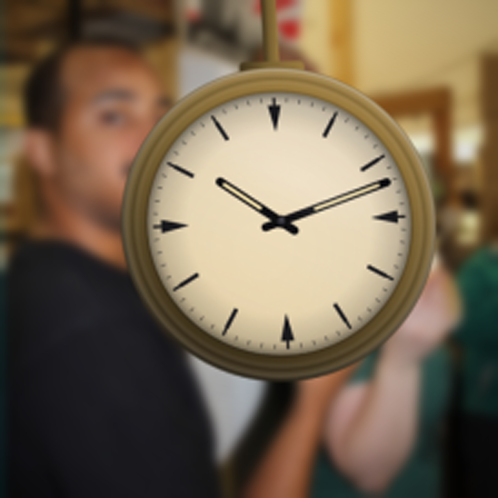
10.12
